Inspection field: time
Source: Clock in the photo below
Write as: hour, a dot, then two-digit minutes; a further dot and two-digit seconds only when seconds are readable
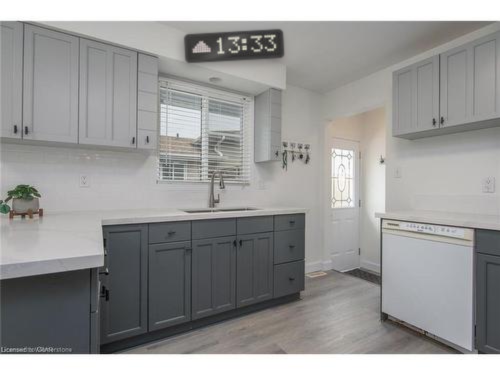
13.33
